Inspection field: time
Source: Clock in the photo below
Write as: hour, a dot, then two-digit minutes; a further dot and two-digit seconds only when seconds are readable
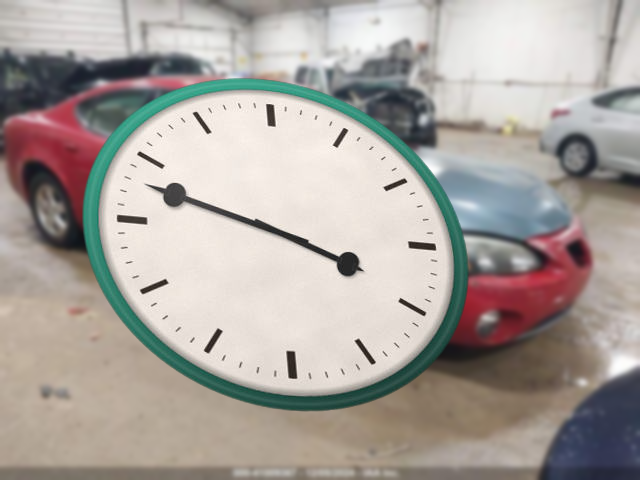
3.48
